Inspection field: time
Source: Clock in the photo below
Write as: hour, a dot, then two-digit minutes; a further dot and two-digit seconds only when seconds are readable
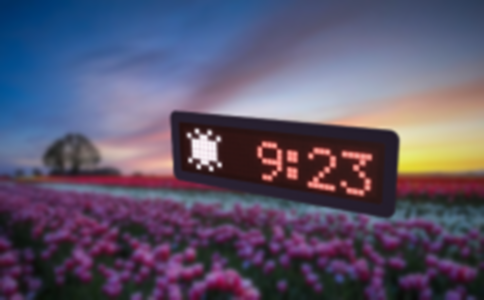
9.23
